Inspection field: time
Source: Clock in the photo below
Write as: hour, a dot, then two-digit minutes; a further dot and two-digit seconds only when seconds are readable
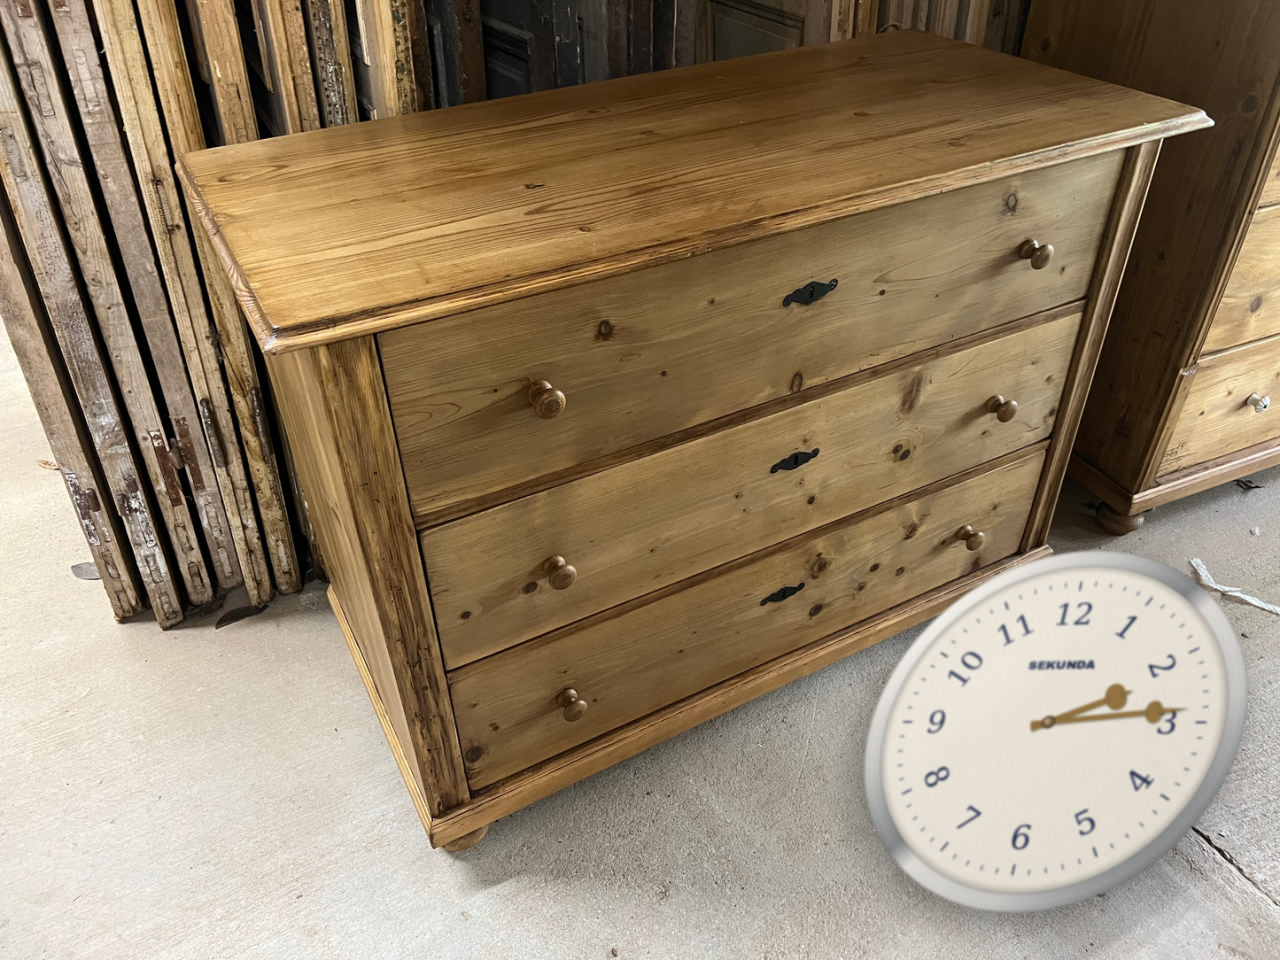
2.14
